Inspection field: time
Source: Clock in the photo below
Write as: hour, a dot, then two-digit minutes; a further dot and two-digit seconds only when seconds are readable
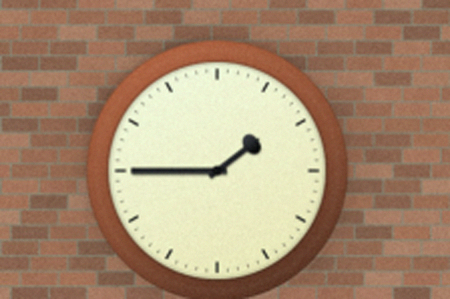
1.45
